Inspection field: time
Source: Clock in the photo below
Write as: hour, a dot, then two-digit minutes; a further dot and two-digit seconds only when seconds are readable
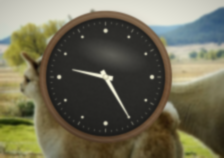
9.25
